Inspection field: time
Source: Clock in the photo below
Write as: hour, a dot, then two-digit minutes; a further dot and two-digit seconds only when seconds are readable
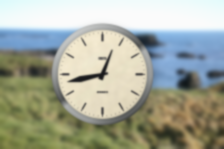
12.43
